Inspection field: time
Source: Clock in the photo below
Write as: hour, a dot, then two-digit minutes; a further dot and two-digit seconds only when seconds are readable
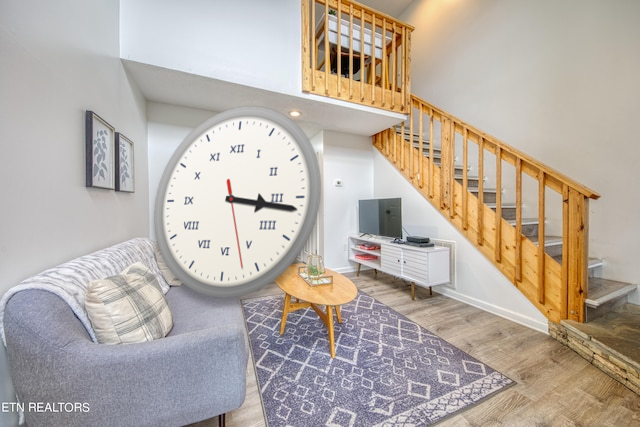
3.16.27
